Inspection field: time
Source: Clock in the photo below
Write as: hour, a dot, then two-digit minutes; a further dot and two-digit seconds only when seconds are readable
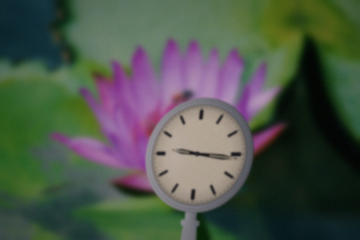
9.16
